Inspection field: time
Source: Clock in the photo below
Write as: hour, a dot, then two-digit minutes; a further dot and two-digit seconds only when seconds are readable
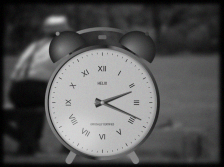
2.19
